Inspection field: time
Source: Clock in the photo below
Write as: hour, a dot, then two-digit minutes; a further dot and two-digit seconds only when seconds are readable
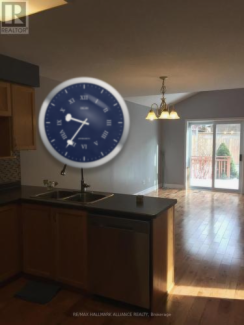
9.36
